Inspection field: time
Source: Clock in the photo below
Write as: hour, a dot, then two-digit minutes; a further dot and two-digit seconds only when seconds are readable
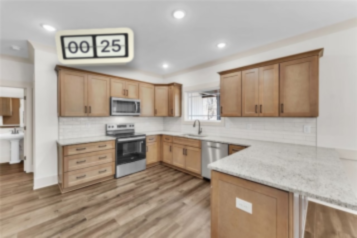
0.25
